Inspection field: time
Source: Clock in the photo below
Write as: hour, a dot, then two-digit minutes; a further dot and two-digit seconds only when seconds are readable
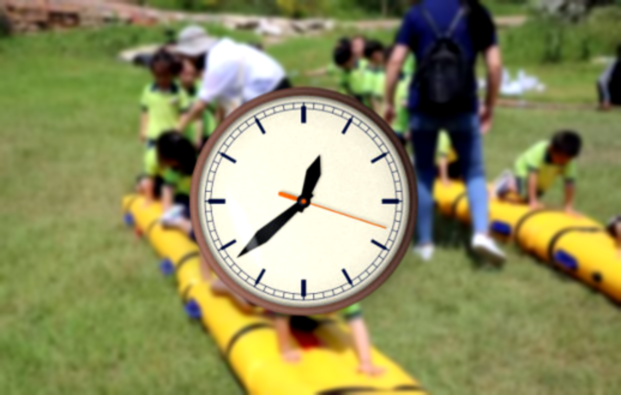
12.38.18
